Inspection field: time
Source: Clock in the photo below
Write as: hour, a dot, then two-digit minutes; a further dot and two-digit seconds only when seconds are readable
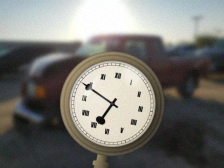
6.49
